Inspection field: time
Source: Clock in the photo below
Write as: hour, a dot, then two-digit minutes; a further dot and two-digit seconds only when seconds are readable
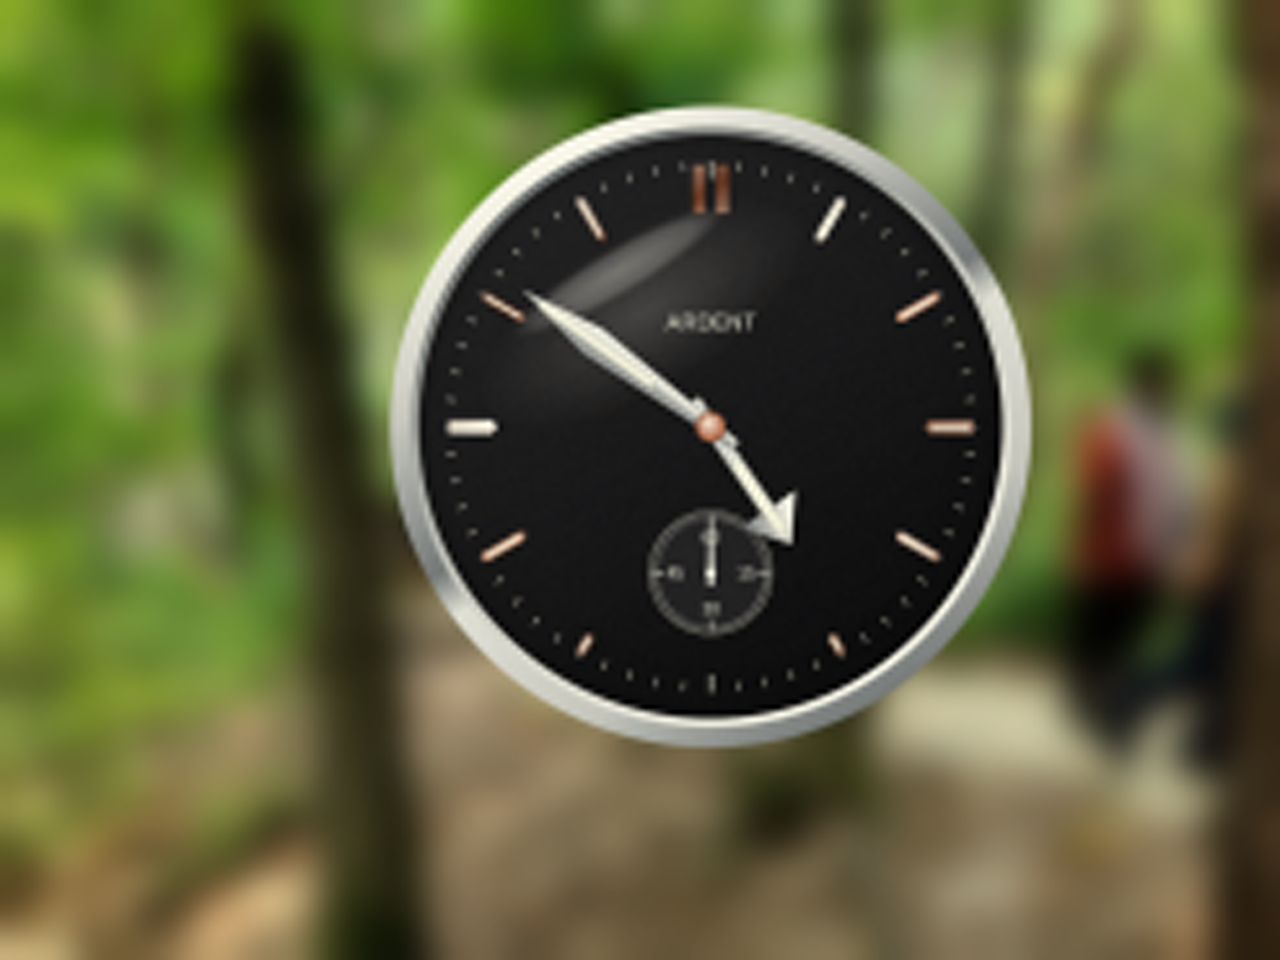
4.51
